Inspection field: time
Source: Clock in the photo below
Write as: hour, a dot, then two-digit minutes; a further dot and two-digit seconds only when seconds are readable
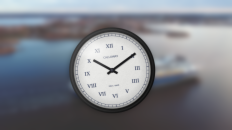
10.10
